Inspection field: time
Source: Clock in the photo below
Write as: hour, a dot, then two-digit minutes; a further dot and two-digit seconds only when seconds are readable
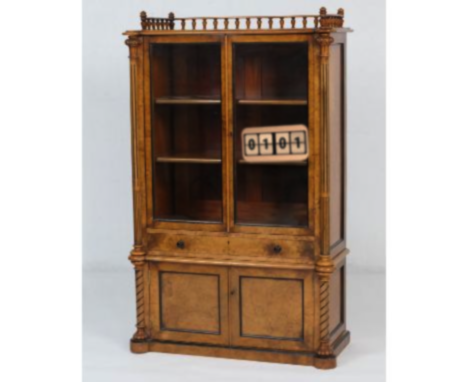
1.01
